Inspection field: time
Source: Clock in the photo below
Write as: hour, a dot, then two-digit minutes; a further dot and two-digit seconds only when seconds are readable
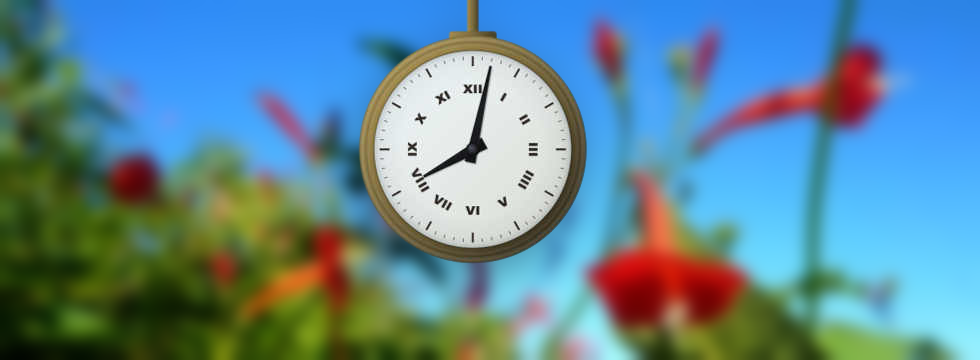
8.02
